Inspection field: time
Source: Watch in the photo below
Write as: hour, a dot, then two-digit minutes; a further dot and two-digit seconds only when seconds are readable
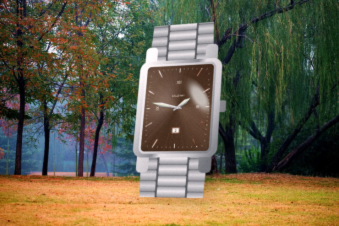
1.47
